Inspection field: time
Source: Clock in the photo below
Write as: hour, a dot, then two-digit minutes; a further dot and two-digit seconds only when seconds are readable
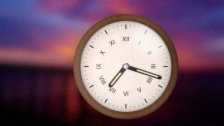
7.18
